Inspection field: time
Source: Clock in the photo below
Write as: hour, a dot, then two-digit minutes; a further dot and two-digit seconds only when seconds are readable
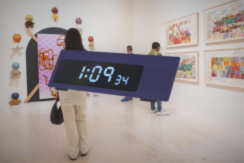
1.09.34
